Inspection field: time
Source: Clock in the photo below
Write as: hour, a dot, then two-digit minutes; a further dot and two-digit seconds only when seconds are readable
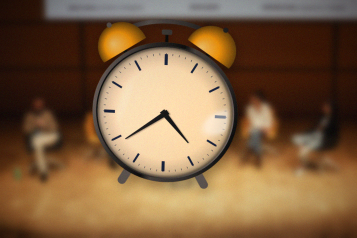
4.39
